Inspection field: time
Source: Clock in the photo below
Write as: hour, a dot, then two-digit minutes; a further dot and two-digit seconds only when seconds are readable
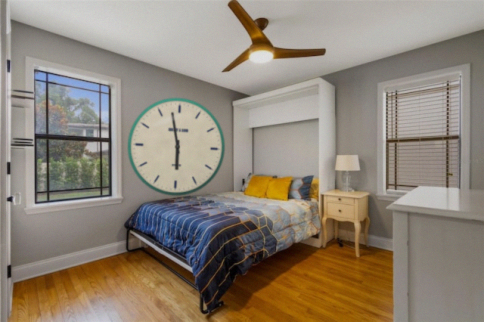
5.58
